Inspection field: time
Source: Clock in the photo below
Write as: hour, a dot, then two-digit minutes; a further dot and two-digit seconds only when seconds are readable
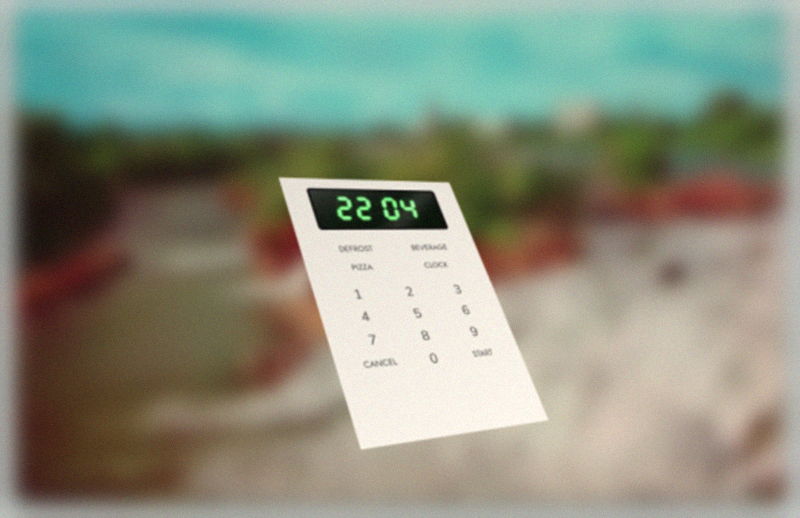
22.04
